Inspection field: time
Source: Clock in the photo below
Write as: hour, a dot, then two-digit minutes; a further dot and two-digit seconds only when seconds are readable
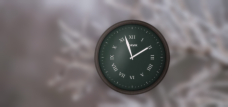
1.57
